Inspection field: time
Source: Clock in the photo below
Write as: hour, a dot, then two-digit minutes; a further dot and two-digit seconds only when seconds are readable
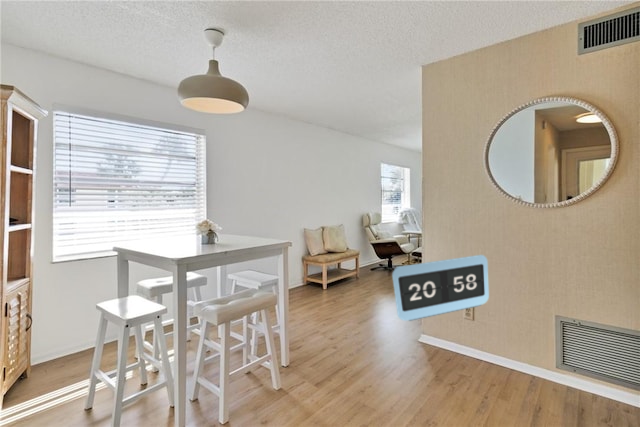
20.58
